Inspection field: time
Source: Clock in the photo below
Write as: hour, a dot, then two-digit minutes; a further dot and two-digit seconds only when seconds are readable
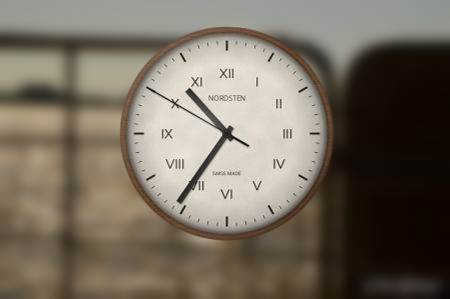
10.35.50
